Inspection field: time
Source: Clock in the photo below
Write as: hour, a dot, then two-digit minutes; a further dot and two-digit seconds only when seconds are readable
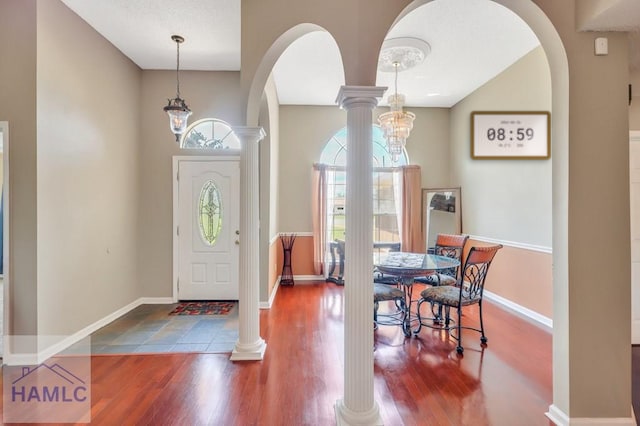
8.59
